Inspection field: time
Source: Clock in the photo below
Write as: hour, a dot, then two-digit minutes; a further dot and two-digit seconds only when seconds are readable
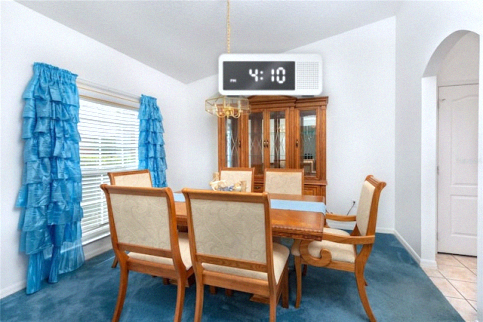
4.10
